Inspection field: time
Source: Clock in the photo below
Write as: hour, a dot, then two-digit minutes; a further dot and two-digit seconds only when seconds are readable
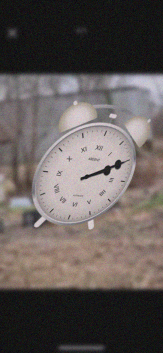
2.10
